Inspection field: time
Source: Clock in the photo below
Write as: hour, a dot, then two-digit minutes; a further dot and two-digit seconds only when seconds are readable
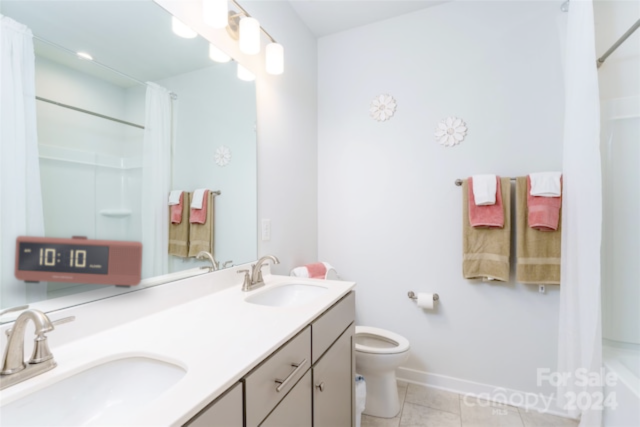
10.10
